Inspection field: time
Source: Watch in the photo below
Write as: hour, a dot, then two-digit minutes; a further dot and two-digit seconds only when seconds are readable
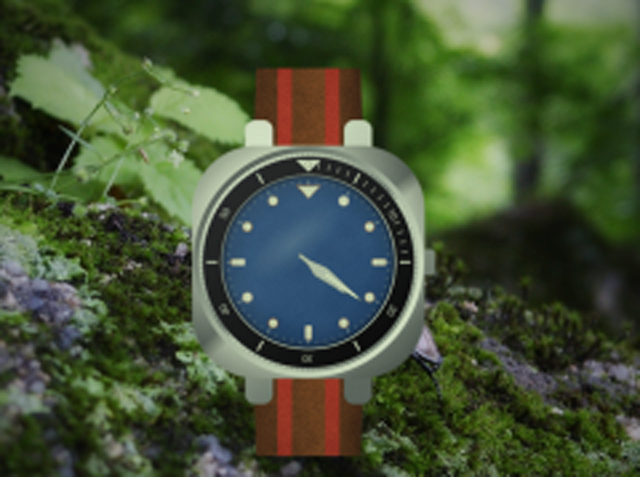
4.21
